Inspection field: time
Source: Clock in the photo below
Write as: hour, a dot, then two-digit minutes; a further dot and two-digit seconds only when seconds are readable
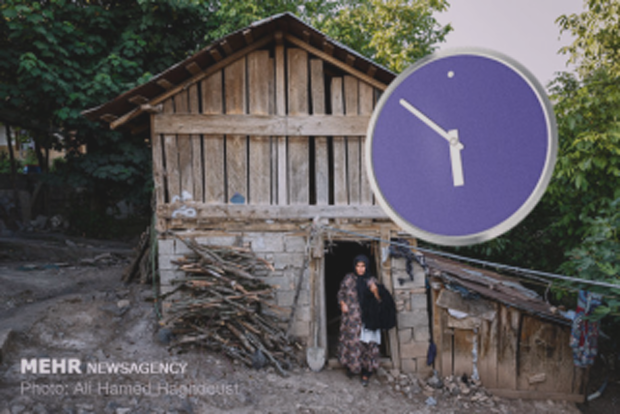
5.52
